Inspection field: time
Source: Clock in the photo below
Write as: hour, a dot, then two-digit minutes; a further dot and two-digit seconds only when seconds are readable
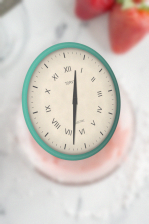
12.33
